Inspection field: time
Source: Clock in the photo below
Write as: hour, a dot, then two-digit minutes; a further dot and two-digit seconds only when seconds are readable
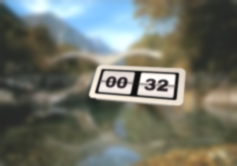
0.32
